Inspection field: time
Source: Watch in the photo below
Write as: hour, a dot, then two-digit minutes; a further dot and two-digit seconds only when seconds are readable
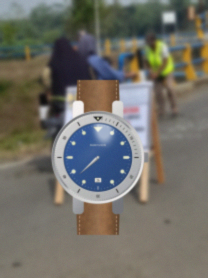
7.38
